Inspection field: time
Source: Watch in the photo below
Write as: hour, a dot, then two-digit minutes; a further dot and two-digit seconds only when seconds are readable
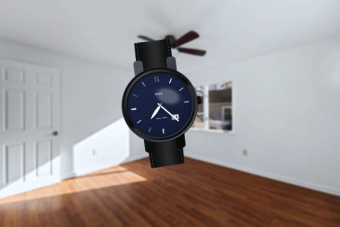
7.23
